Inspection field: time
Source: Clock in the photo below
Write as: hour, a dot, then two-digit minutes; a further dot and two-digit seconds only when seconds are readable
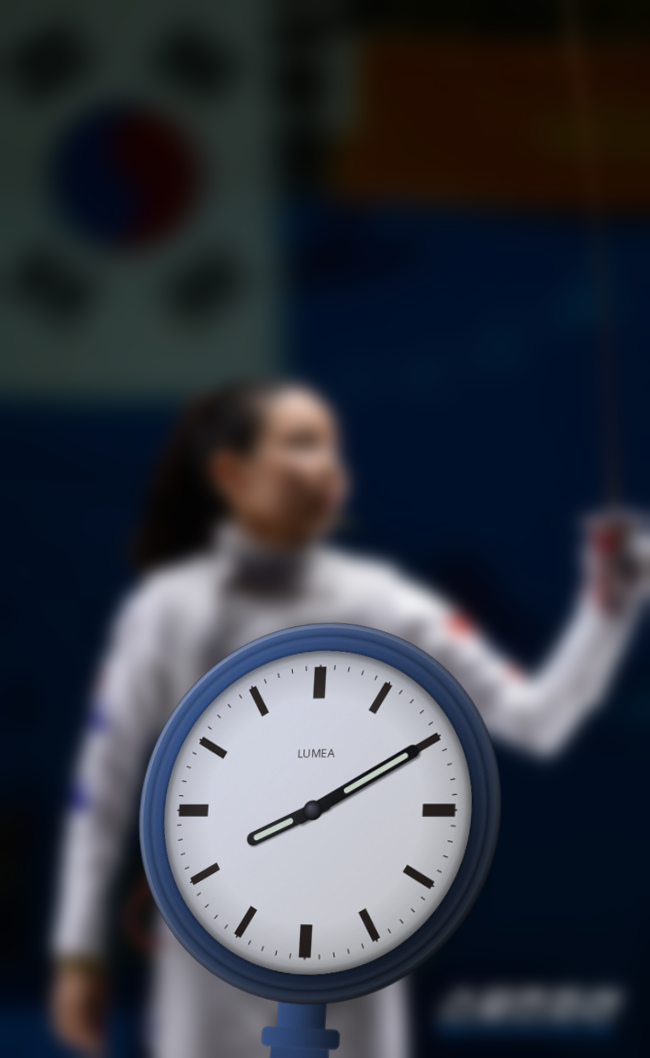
8.10
